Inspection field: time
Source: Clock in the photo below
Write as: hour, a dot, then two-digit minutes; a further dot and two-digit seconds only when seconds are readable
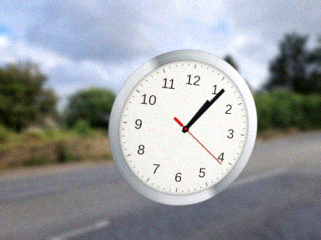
1.06.21
